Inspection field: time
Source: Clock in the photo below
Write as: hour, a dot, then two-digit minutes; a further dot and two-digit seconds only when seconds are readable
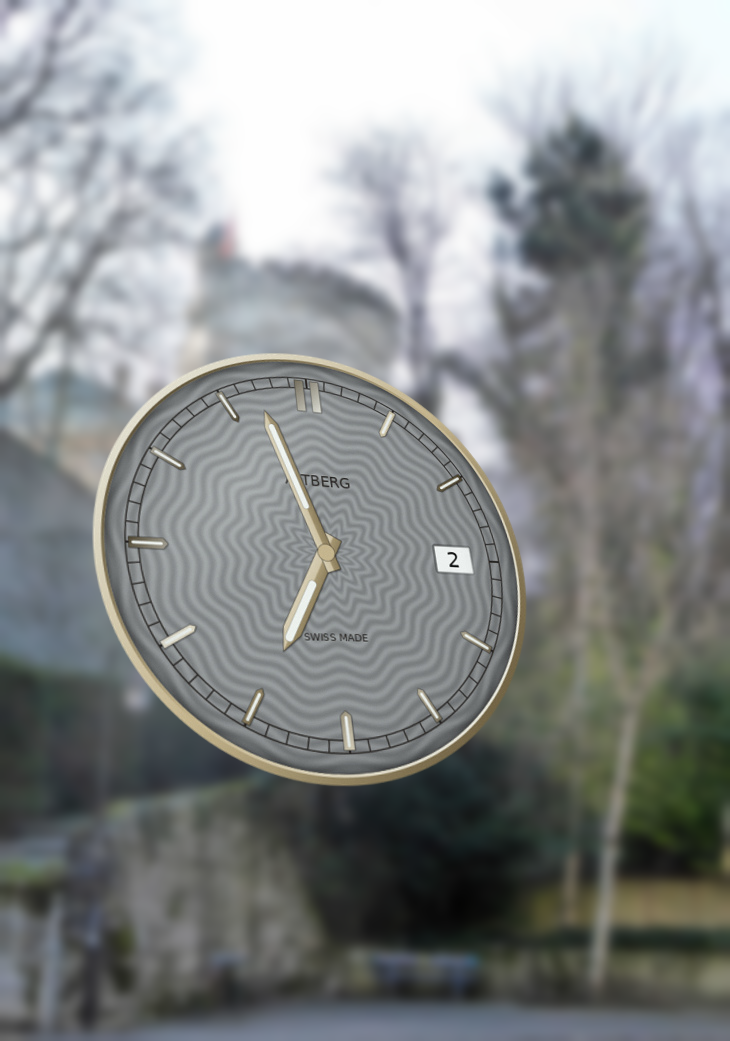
6.57
